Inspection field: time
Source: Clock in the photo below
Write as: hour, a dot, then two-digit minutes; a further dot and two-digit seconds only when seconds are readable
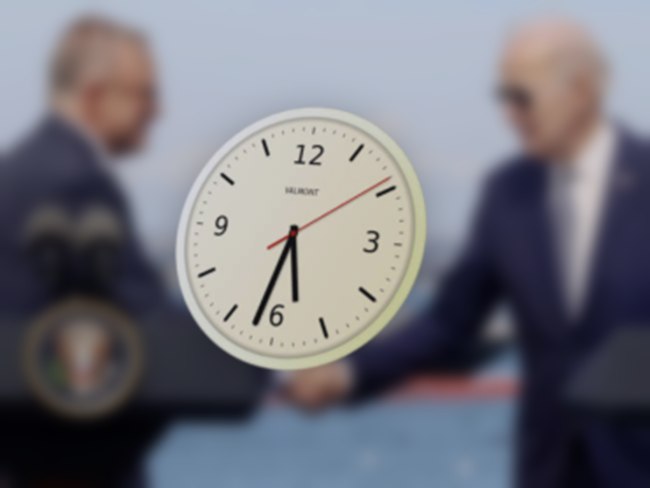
5.32.09
